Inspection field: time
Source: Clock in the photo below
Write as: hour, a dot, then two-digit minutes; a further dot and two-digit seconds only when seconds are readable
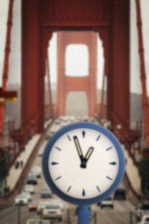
12.57
